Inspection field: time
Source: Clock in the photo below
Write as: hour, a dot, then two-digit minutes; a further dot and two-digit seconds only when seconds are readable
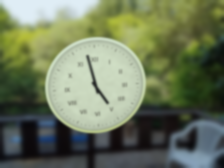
4.58
